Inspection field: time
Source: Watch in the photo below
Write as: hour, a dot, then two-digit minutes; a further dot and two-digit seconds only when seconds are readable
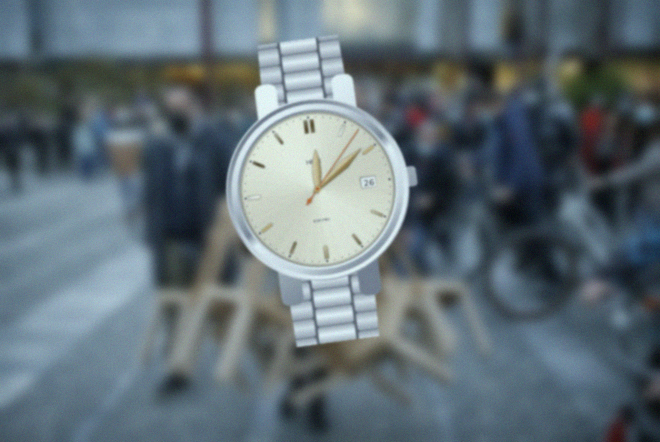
12.09.07
